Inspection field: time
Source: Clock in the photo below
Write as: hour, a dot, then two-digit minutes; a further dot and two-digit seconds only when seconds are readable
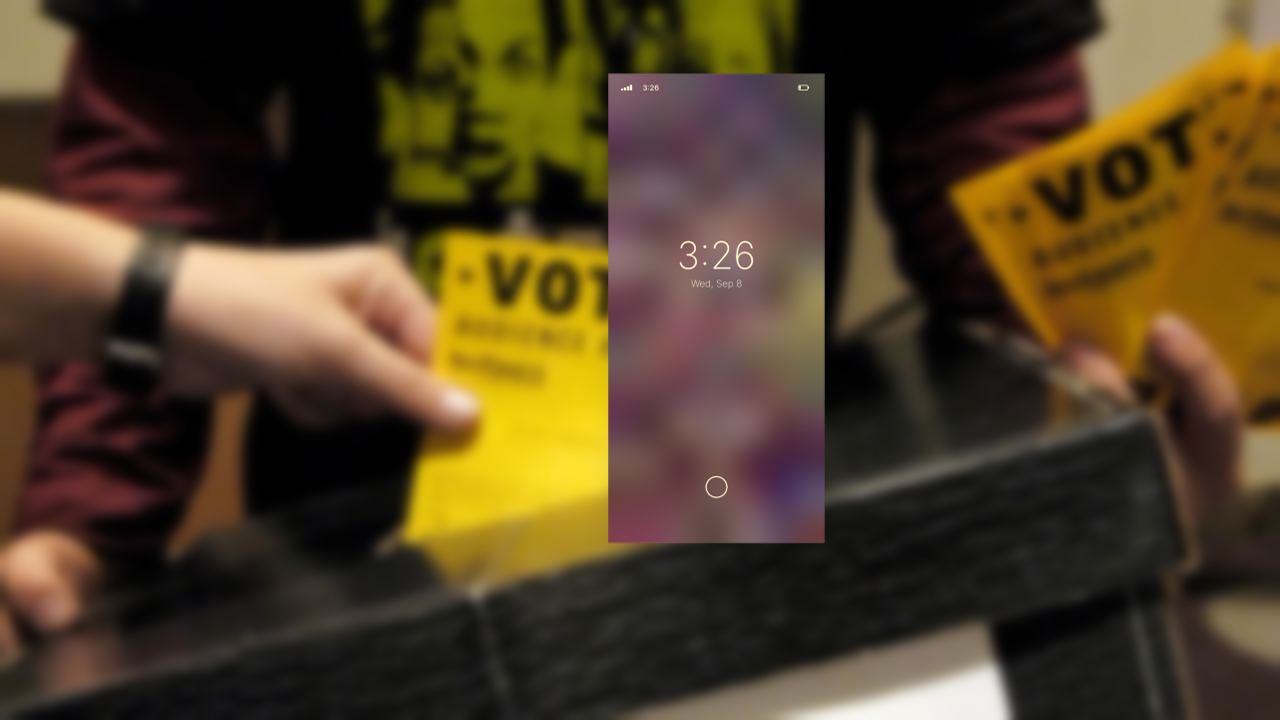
3.26
